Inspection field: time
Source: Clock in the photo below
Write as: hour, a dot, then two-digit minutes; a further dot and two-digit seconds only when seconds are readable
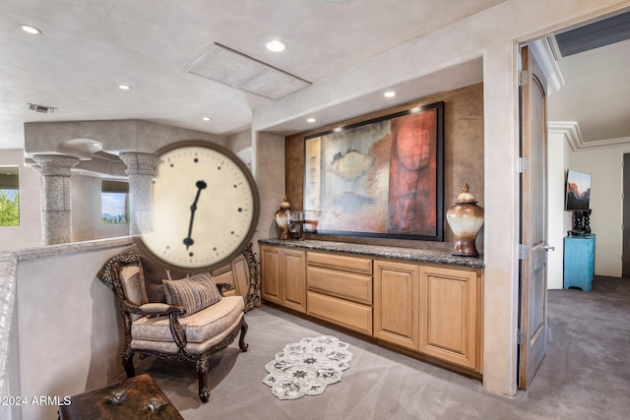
12.31
